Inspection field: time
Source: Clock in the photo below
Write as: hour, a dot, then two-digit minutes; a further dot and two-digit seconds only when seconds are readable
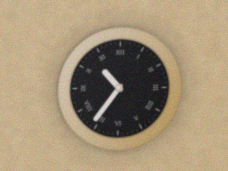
10.36
